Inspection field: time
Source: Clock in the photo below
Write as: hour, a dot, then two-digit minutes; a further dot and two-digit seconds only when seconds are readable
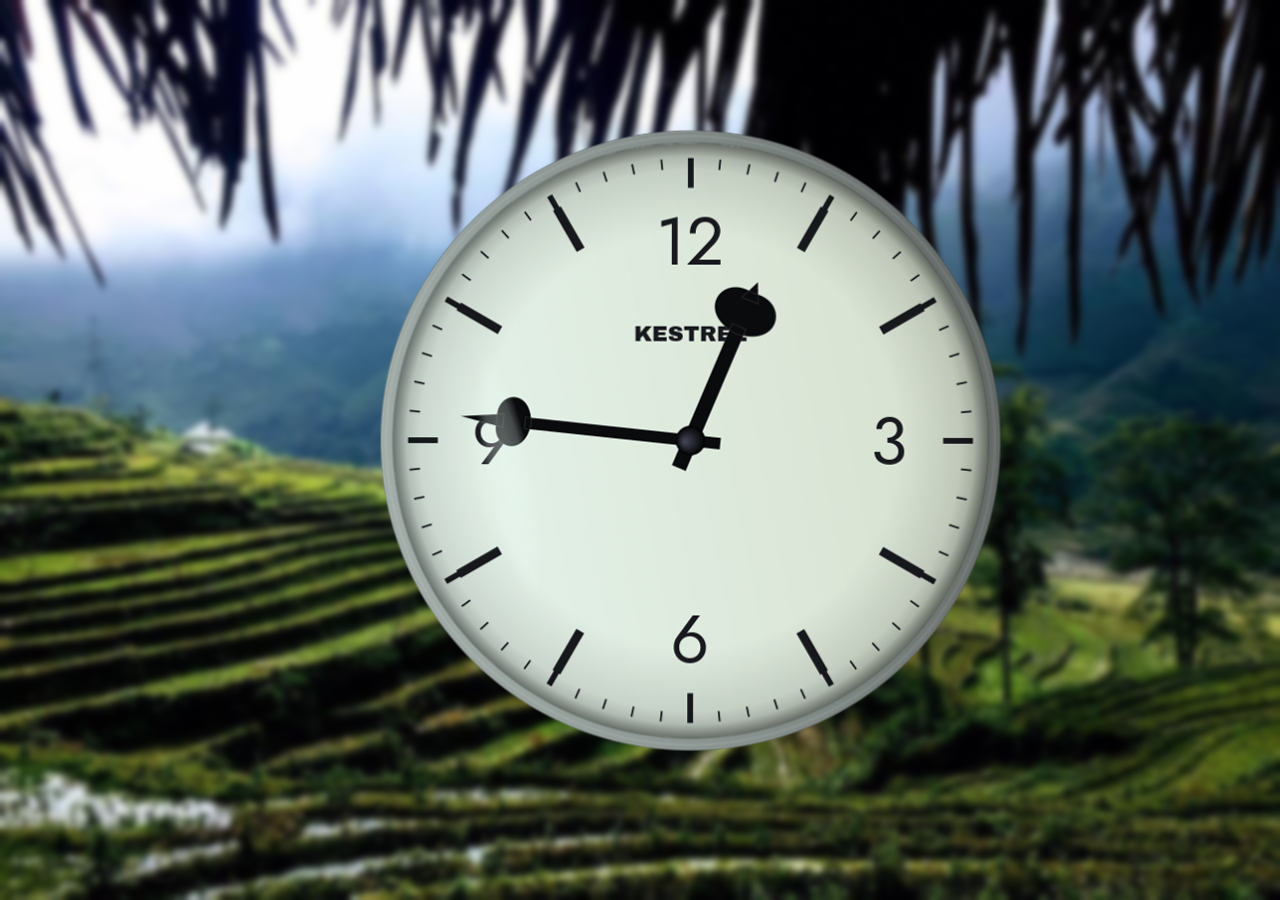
12.46
